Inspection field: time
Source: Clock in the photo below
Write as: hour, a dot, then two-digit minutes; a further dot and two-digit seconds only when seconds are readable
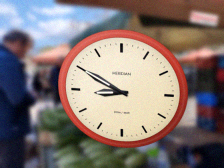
8.50
